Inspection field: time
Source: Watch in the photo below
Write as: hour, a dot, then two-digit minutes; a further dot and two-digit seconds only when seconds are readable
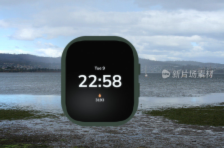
22.58
